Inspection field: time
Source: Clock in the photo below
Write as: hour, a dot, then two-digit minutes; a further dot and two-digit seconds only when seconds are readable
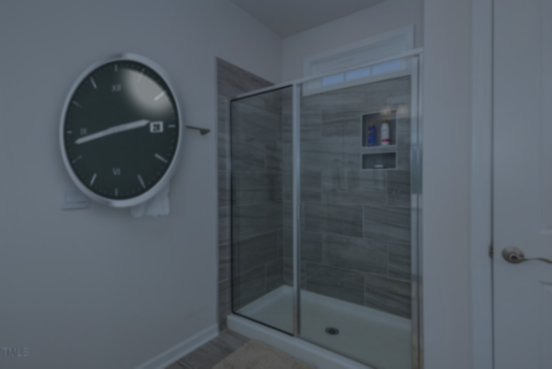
2.43
